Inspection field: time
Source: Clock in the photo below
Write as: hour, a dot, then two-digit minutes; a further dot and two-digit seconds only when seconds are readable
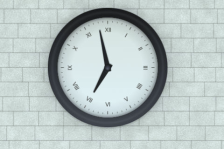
6.58
